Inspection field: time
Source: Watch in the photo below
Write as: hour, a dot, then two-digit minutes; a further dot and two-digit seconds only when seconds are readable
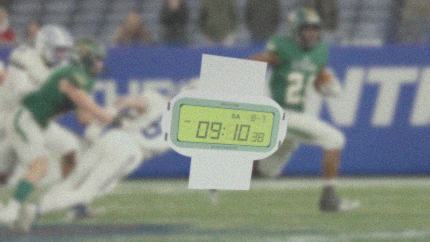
9.10.38
